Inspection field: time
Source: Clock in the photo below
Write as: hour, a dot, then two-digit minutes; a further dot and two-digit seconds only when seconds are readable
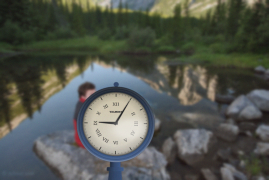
9.05
